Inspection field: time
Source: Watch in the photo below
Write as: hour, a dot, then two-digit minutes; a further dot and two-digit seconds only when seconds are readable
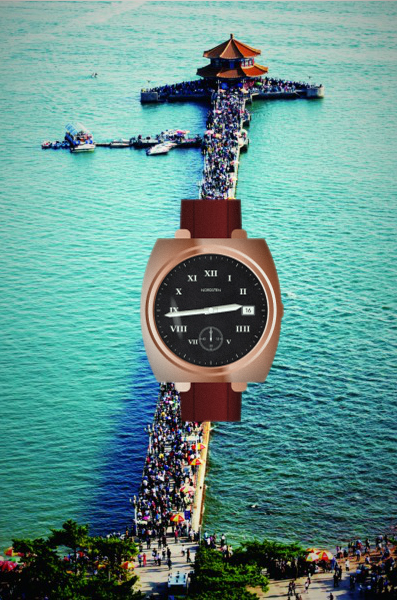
2.44
